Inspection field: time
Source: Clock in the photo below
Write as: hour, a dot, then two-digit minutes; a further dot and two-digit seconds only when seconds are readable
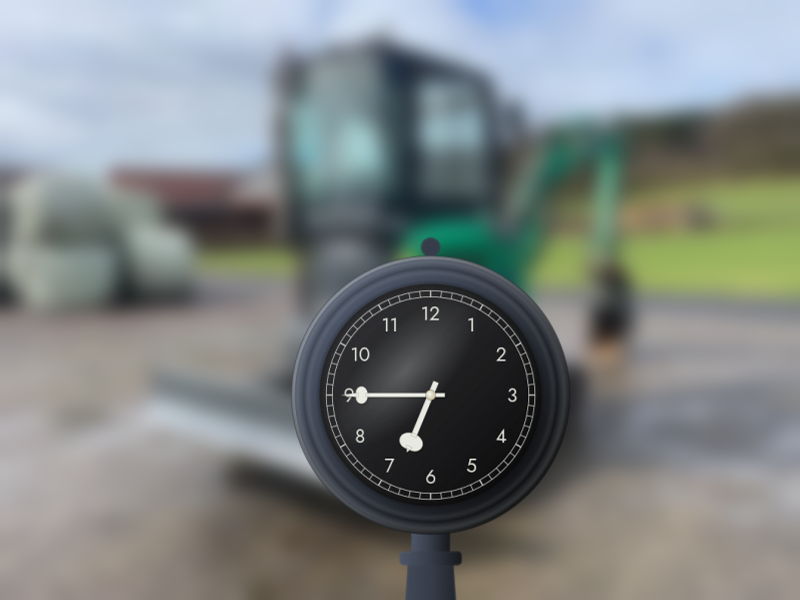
6.45
